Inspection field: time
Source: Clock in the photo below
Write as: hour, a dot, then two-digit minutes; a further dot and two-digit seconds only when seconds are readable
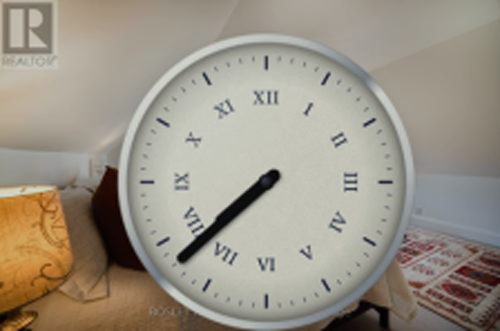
7.38
